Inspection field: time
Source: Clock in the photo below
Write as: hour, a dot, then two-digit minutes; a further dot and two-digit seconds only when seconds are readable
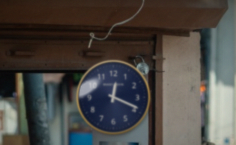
12.19
